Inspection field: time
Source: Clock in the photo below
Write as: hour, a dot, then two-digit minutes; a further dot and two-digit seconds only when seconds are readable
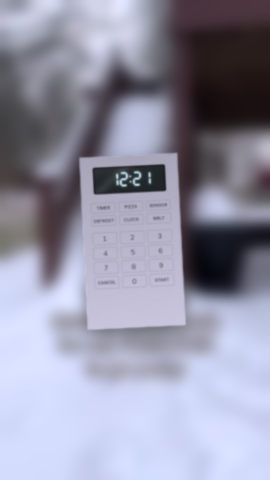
12.21
